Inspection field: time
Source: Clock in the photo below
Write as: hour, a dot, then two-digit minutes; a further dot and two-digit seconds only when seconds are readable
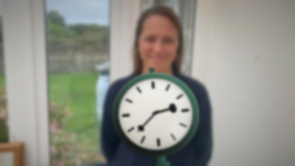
2.38
